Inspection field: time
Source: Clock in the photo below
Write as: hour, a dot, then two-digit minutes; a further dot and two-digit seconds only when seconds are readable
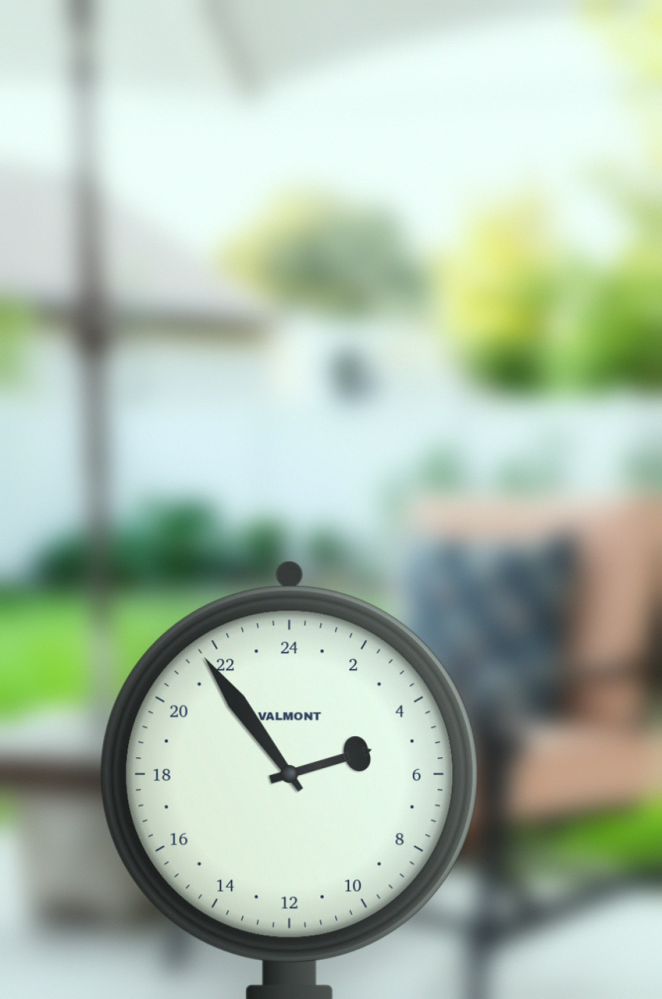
4.54
